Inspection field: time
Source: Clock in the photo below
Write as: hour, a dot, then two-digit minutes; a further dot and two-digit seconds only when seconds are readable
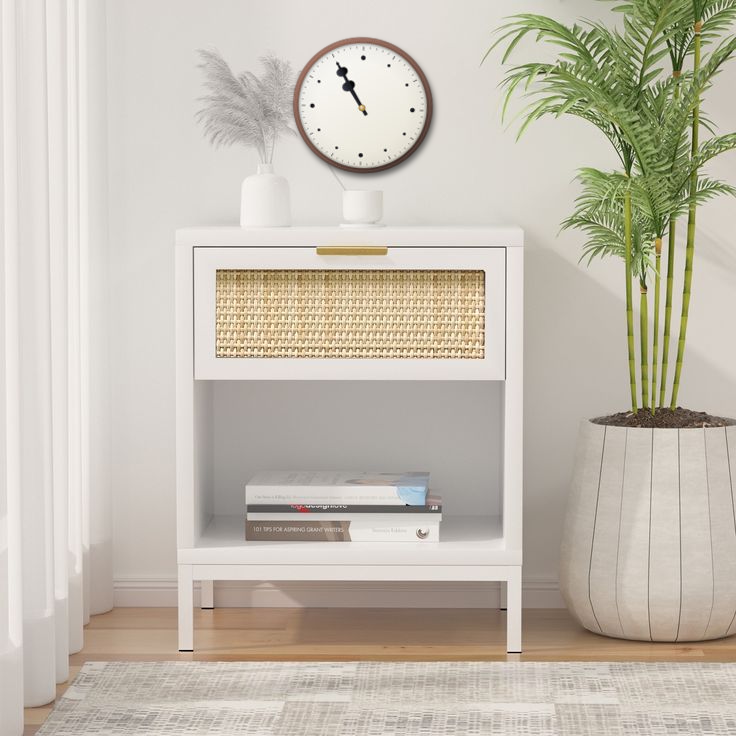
10.55
